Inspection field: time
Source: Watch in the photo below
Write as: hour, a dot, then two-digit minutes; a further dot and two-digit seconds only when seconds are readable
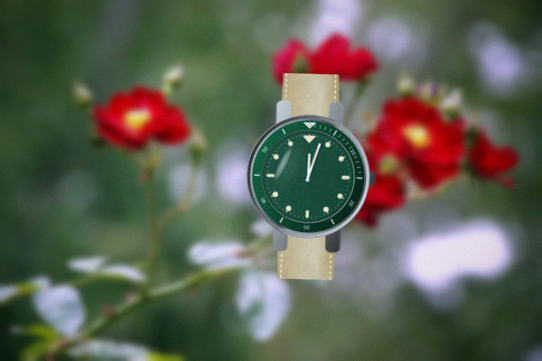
12.03
